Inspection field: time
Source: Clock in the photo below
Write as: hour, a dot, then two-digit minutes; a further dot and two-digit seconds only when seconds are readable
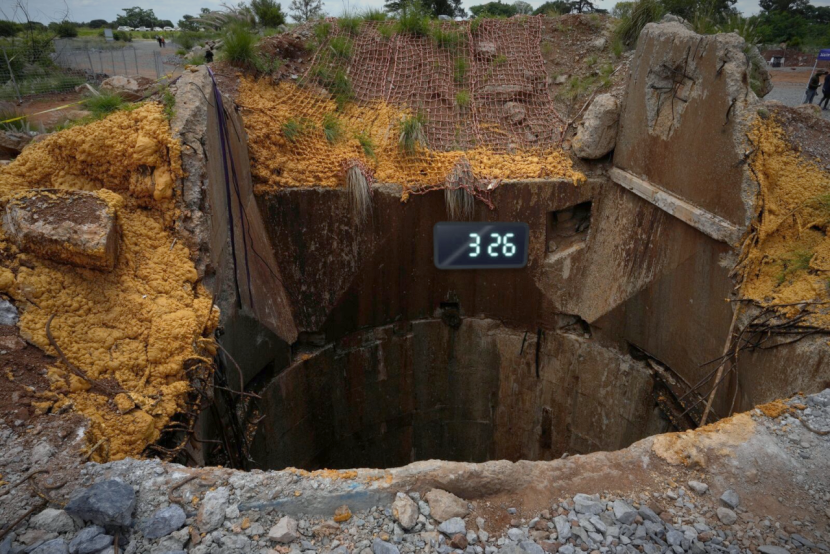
3.26
